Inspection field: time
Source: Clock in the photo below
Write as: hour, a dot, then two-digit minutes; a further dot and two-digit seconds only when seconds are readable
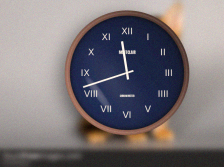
11.42
